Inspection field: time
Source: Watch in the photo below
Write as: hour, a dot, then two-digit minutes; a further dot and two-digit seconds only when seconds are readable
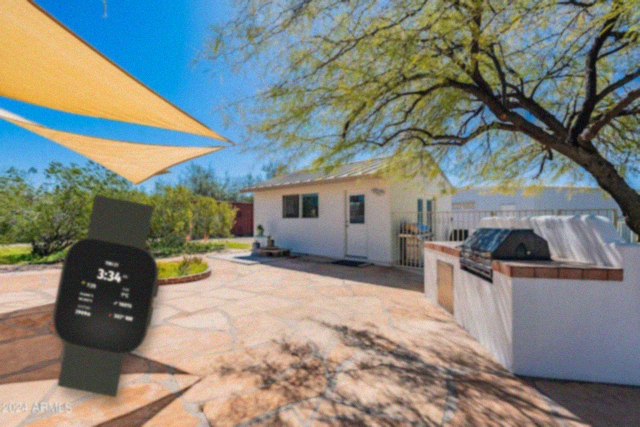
3.34
